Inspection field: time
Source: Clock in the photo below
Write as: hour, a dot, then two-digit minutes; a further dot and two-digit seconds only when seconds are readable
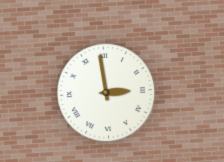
2.59
